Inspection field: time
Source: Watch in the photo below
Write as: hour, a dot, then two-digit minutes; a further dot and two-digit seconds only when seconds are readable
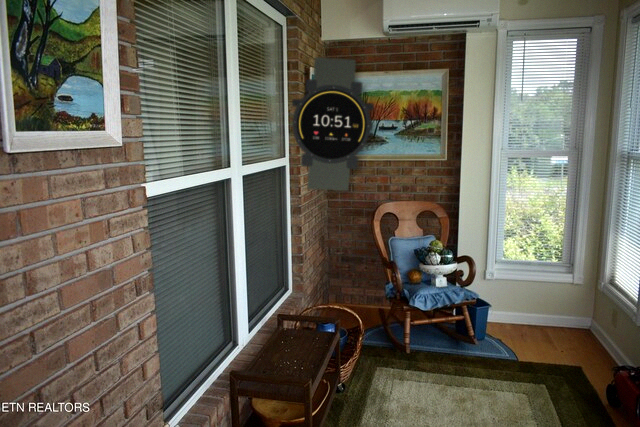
10.51
